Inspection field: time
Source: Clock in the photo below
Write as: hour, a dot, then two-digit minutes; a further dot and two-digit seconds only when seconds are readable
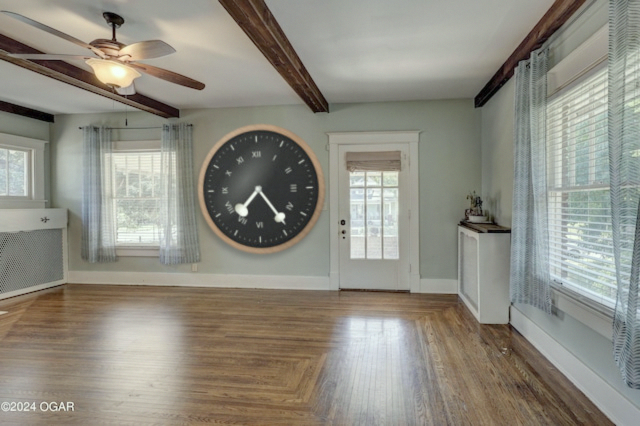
7.24
